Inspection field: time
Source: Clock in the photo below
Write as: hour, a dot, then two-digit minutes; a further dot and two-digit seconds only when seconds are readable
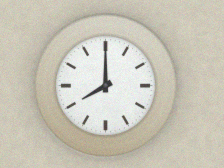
8.00
